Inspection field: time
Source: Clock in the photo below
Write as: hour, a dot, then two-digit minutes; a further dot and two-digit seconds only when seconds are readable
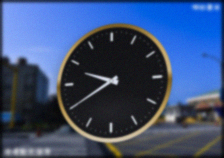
9.40
